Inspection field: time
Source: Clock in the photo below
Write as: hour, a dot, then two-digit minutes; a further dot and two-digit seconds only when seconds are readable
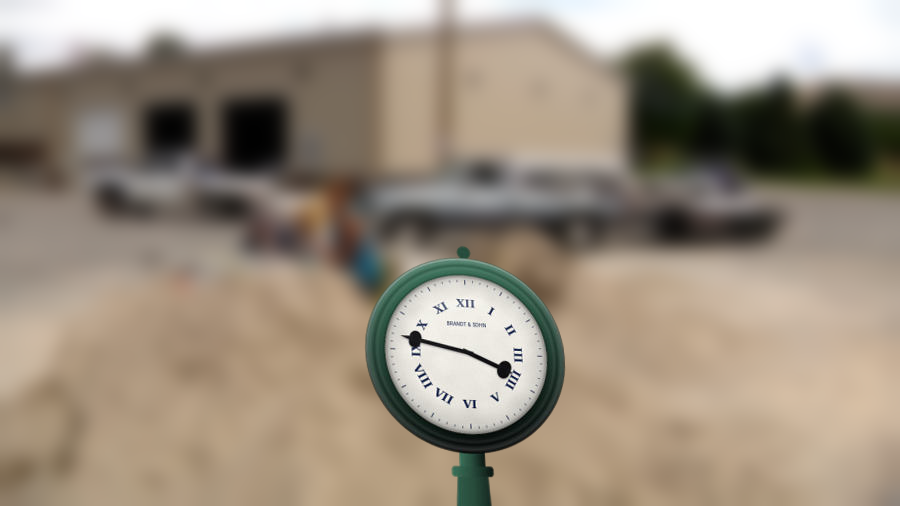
3.47
